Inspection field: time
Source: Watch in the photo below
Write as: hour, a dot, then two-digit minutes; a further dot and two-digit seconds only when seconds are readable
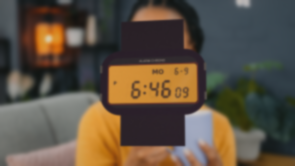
6.46.09
